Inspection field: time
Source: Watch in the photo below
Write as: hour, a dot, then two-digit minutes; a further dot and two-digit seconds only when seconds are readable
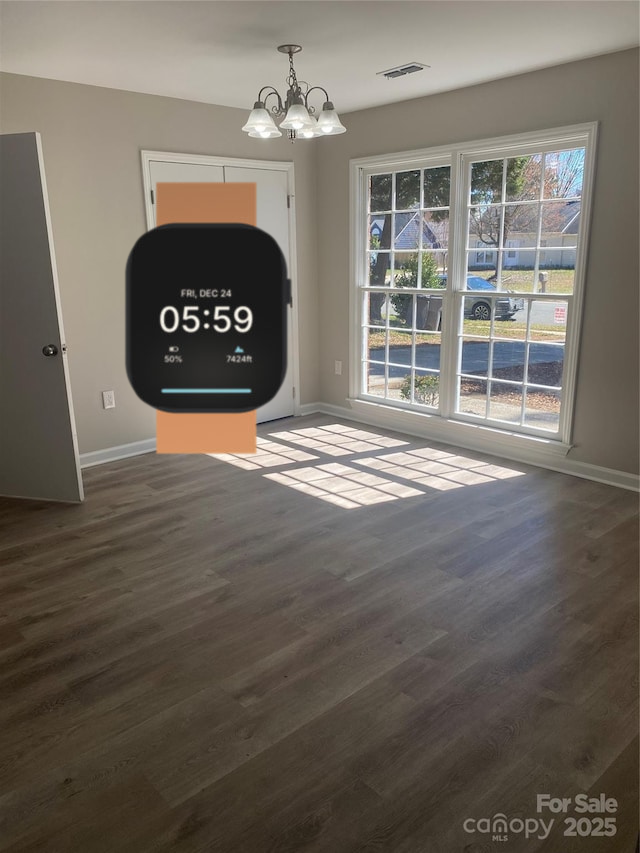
5.59
